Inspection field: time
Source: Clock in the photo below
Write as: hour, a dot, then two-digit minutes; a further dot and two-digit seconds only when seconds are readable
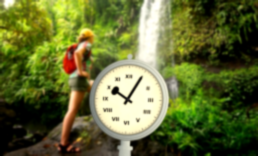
10.05
